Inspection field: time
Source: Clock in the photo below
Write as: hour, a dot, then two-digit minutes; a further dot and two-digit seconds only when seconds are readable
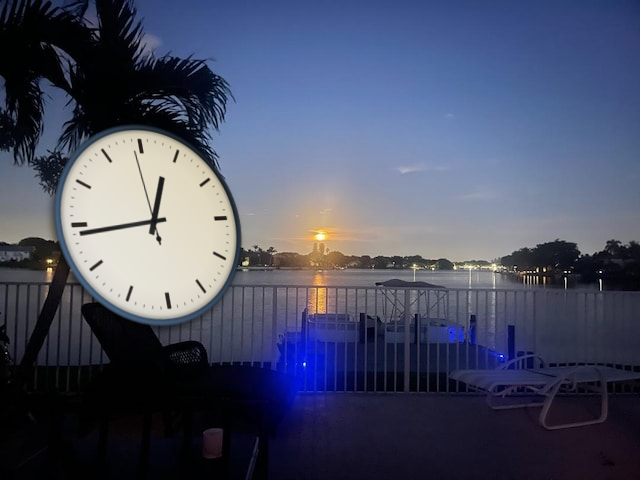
12.43.59
